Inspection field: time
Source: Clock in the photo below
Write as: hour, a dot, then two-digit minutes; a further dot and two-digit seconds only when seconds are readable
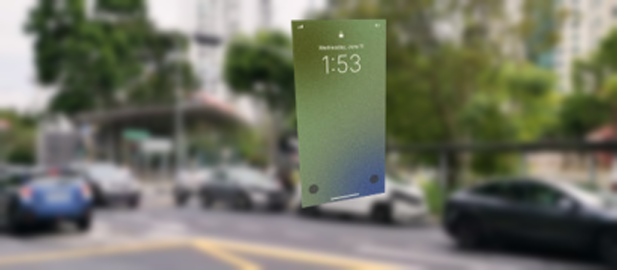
1.53
